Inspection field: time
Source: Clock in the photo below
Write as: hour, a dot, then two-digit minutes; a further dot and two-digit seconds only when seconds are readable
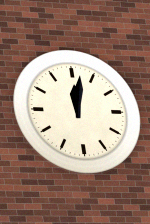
12.02
